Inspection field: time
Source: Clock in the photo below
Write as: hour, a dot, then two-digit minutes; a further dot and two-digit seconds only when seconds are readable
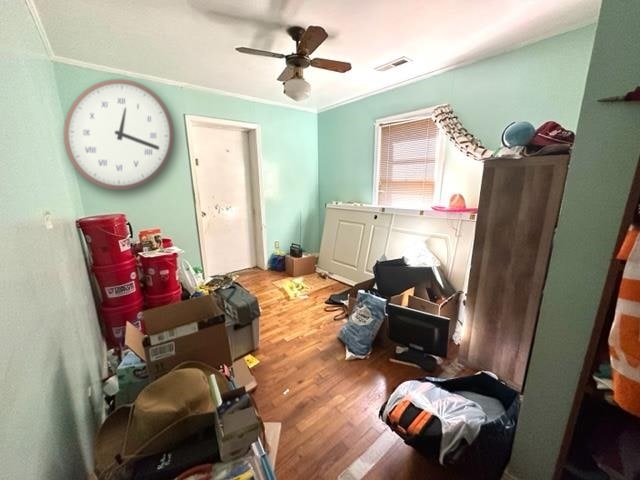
12.18
